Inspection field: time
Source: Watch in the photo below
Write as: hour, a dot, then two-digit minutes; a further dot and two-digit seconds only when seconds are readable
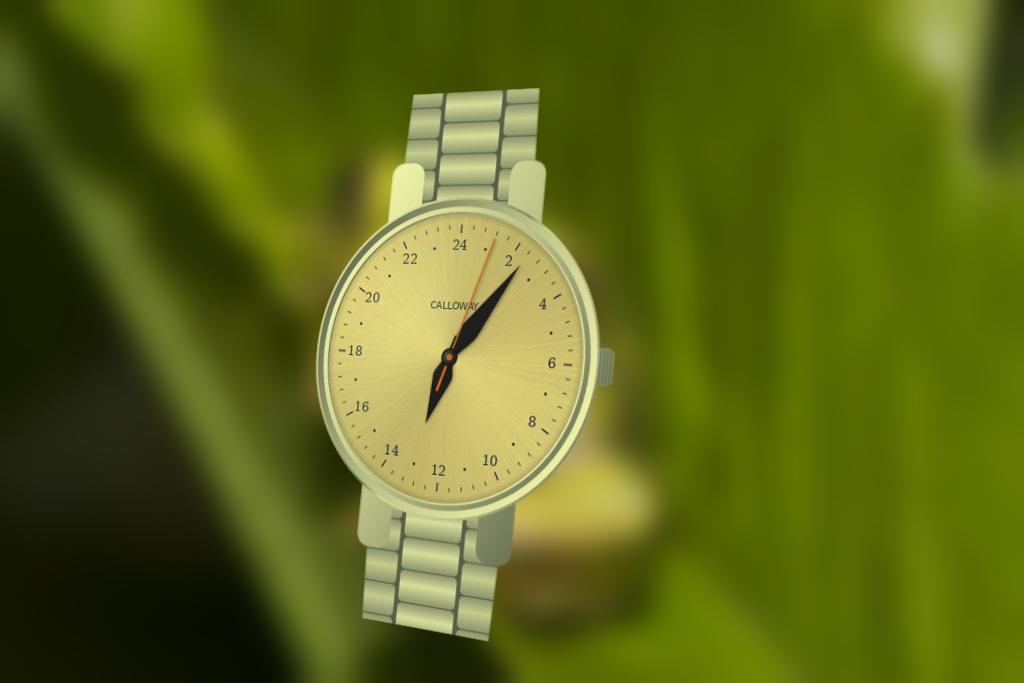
13.06.03
